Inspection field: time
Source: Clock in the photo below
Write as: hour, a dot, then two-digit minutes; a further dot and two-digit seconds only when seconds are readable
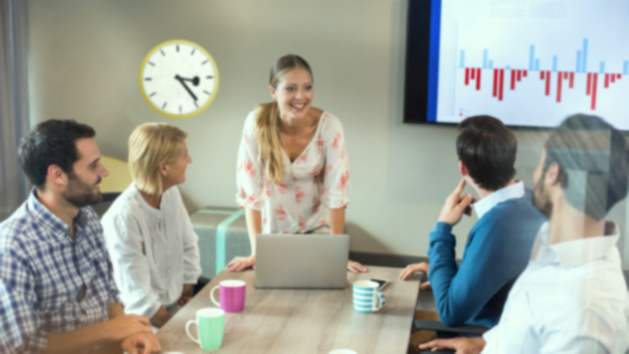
3.24
